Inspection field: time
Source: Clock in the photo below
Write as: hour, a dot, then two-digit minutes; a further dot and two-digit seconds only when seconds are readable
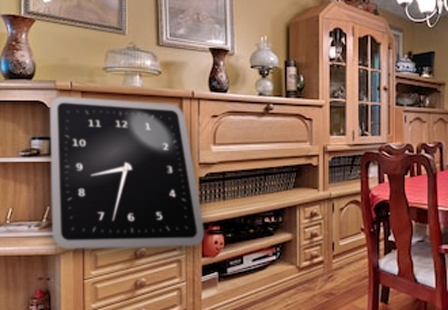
8.33
